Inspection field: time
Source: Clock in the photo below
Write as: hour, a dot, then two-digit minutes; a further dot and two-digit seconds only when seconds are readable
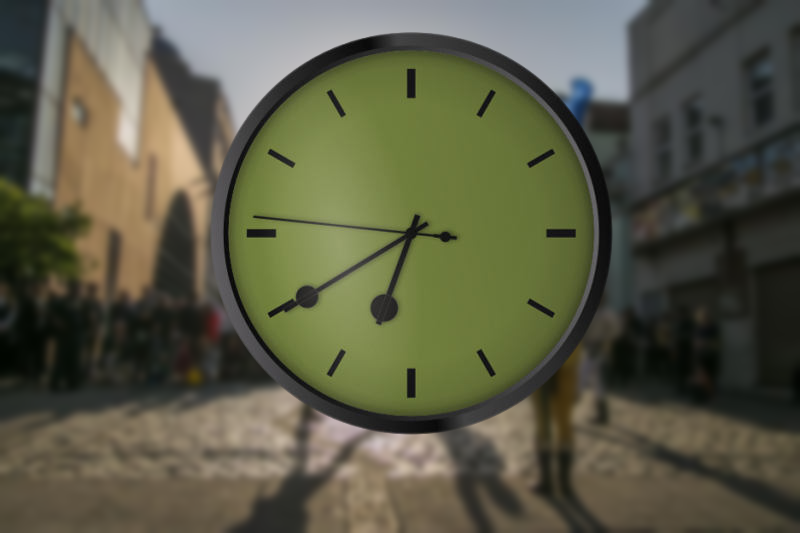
6.39.46
